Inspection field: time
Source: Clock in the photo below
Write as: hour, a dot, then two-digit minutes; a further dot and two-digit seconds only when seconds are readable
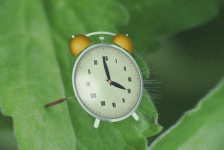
3.59
